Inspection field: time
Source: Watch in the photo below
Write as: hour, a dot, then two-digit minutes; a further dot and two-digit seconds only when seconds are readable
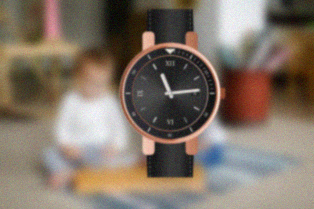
11.14
